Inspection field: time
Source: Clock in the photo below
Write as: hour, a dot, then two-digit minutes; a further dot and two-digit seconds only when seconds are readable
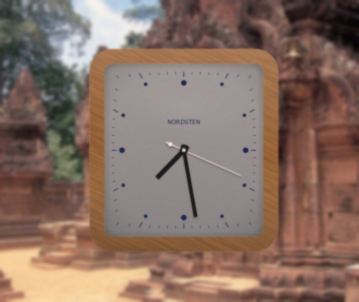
7.28.19
